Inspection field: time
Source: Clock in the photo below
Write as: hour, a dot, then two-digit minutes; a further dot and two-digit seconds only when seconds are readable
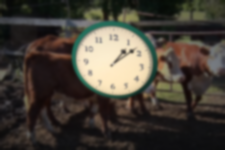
1.08
